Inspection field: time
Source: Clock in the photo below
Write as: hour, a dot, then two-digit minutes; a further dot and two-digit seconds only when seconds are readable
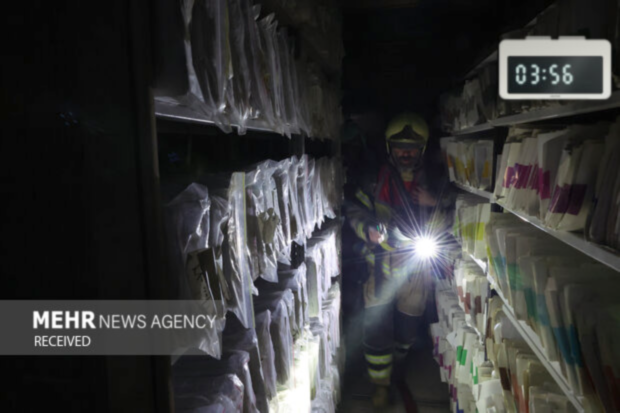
3.56
